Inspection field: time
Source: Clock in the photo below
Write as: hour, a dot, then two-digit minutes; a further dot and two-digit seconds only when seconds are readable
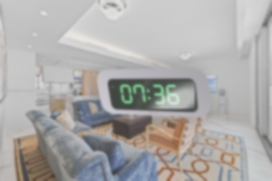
7.36
